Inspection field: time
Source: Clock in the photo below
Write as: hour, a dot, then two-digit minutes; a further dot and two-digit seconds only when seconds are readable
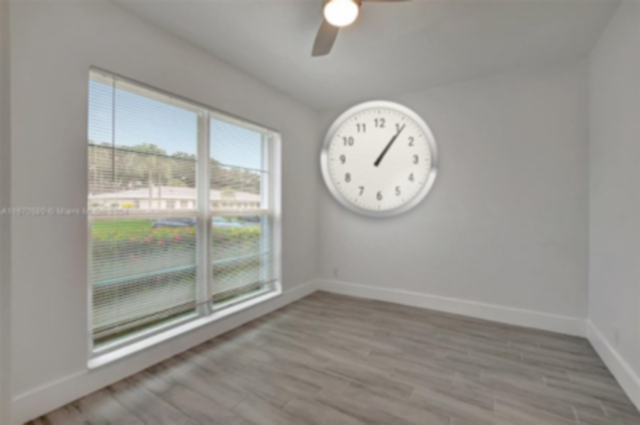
1.06
